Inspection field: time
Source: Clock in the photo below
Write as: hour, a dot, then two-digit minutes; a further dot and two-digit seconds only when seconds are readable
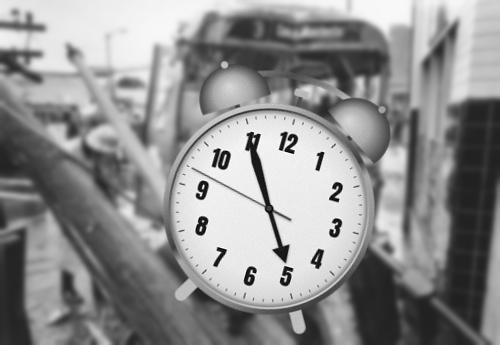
4.54.47
